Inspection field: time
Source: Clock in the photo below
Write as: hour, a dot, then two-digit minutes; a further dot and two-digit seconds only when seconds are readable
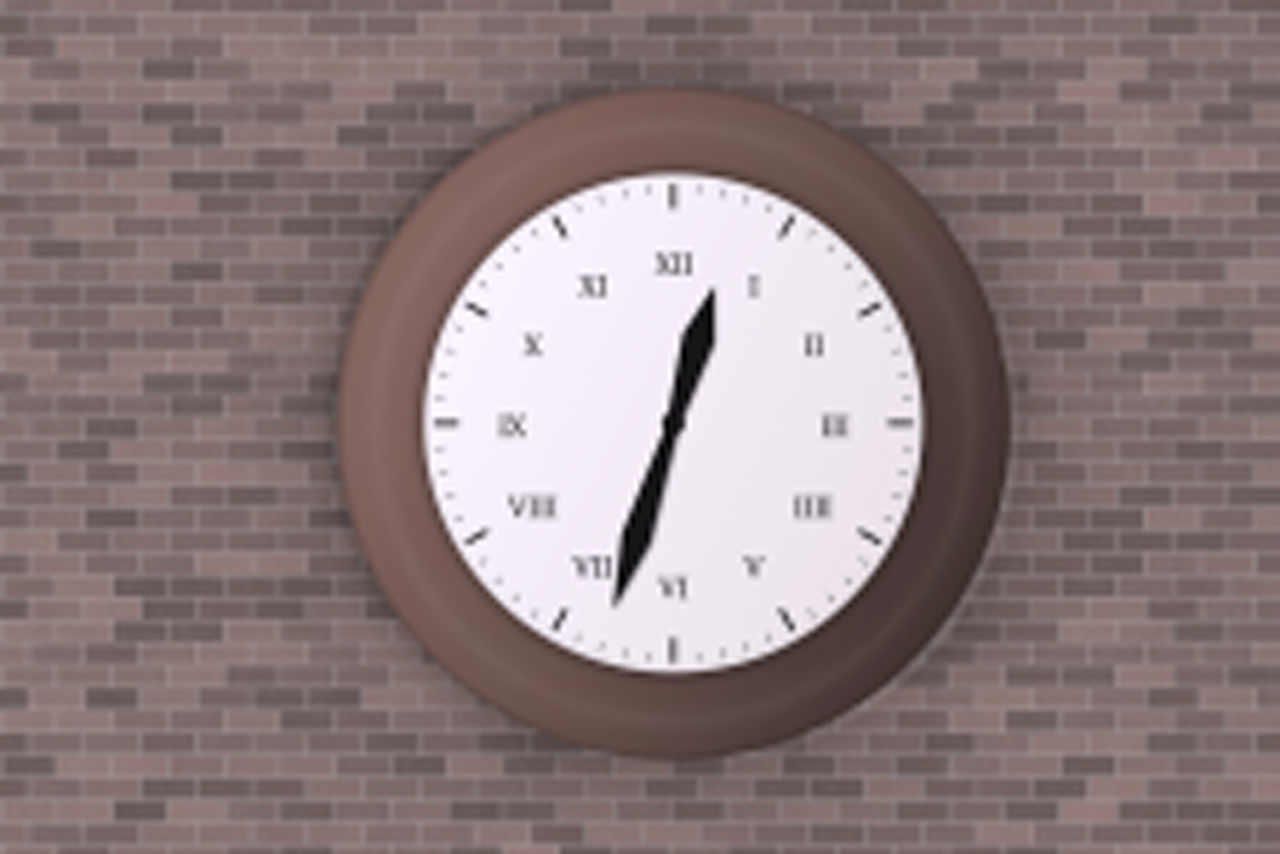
12.33
